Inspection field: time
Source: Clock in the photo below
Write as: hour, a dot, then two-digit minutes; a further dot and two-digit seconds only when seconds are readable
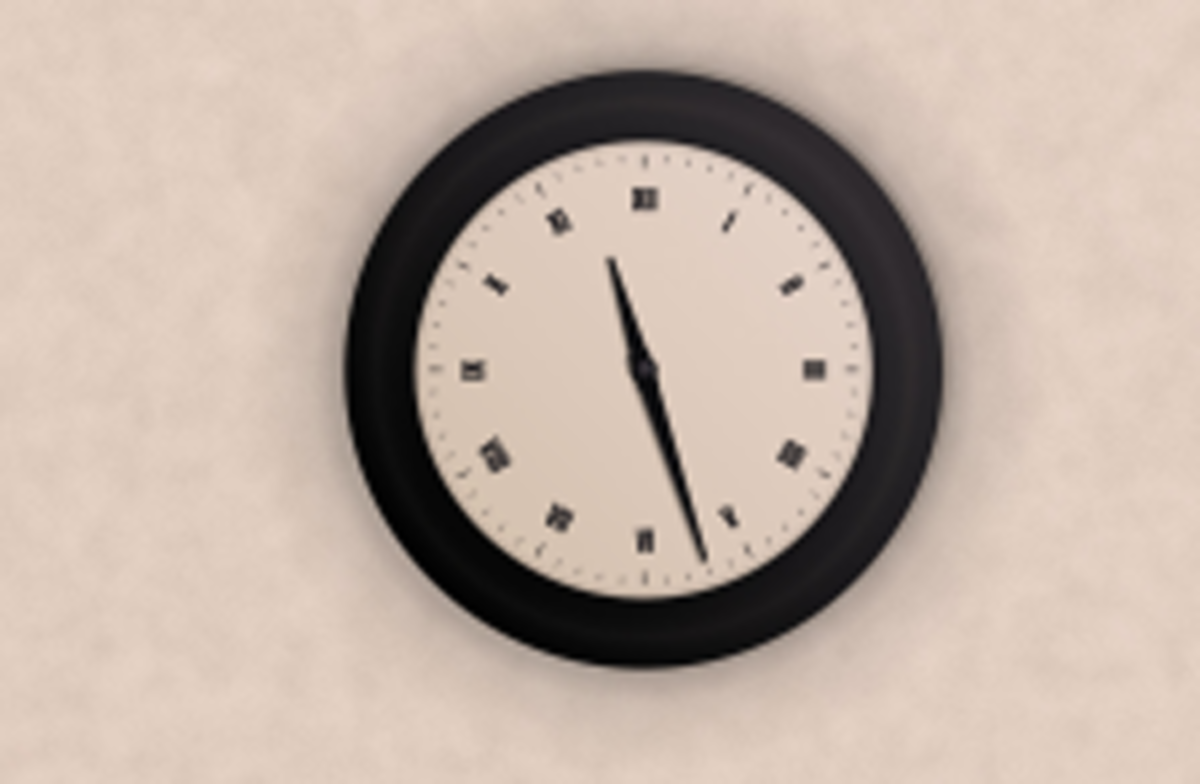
11.27
